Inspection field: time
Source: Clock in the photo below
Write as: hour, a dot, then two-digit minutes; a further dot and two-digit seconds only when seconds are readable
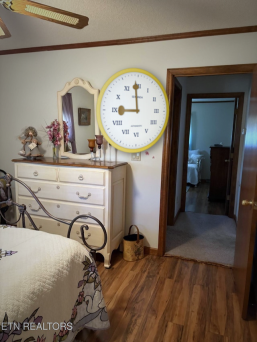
8.59
